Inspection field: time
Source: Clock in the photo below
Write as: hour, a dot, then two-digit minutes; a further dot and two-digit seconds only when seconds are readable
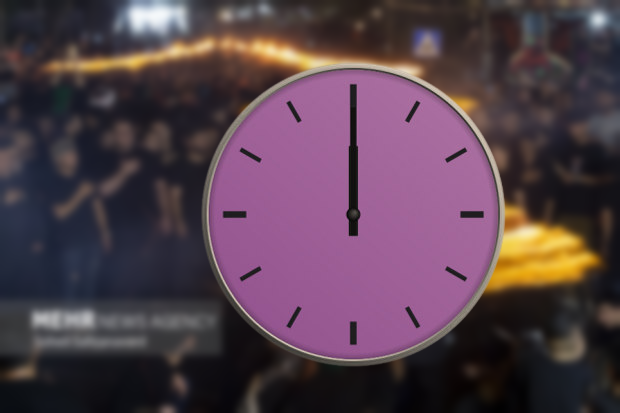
12.00
